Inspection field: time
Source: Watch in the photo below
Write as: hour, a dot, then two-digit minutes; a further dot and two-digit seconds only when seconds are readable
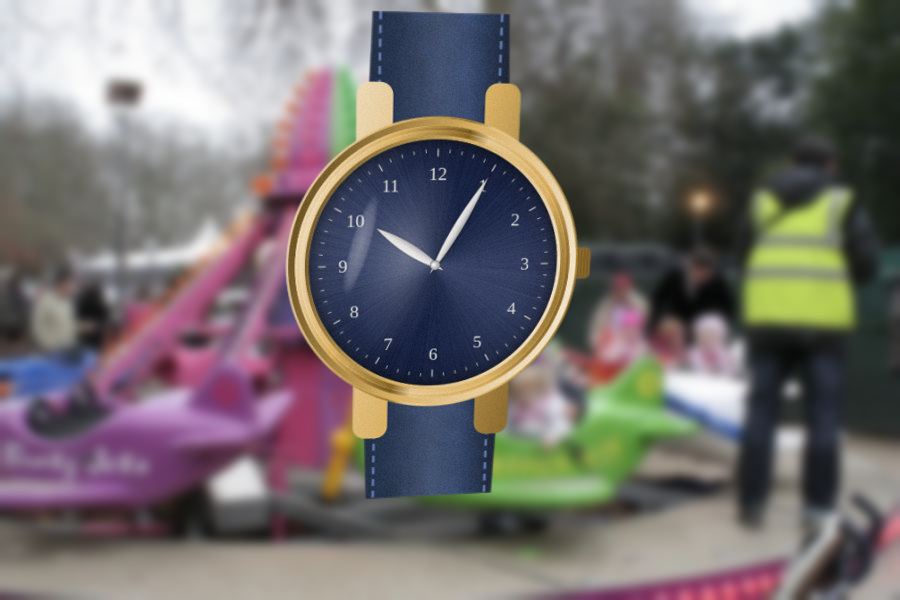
10.05
